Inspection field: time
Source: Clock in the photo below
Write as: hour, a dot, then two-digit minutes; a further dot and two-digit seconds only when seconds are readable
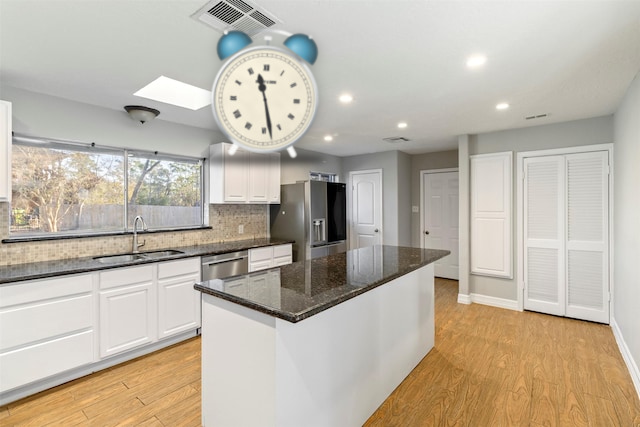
11.28
